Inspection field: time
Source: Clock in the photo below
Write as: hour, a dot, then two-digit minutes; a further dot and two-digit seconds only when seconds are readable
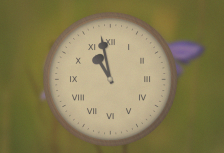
10.58
